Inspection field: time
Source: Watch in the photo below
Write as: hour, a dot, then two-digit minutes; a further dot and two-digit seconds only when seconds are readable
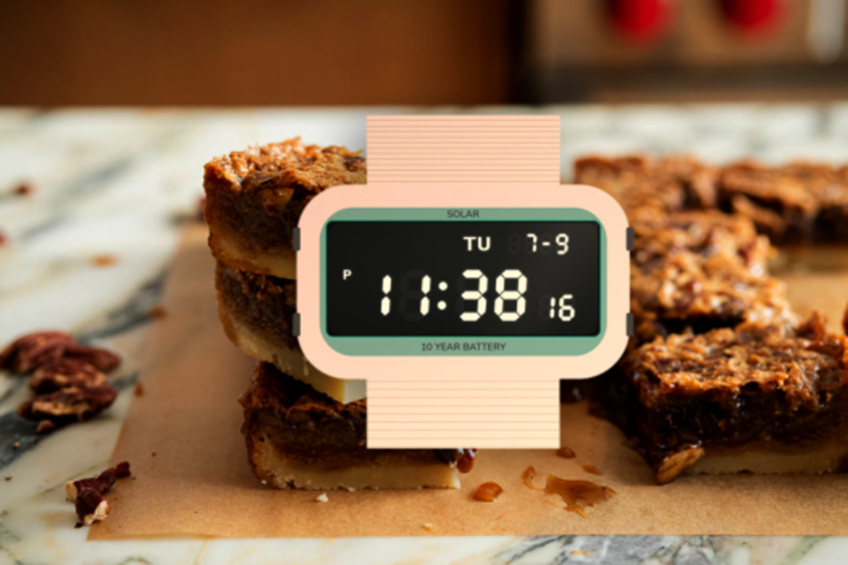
11.38.16
